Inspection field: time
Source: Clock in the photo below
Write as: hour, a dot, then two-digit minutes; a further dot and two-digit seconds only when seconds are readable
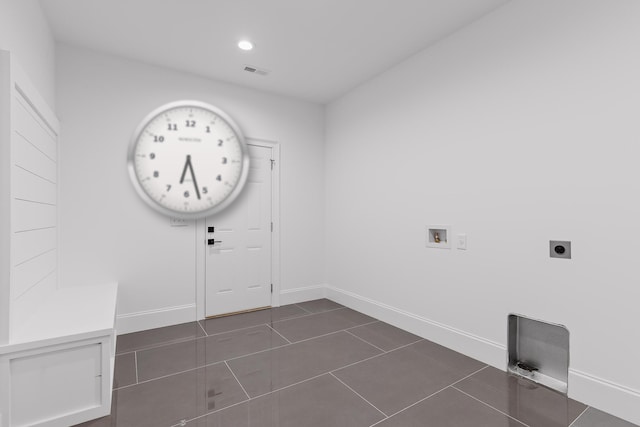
6.27
